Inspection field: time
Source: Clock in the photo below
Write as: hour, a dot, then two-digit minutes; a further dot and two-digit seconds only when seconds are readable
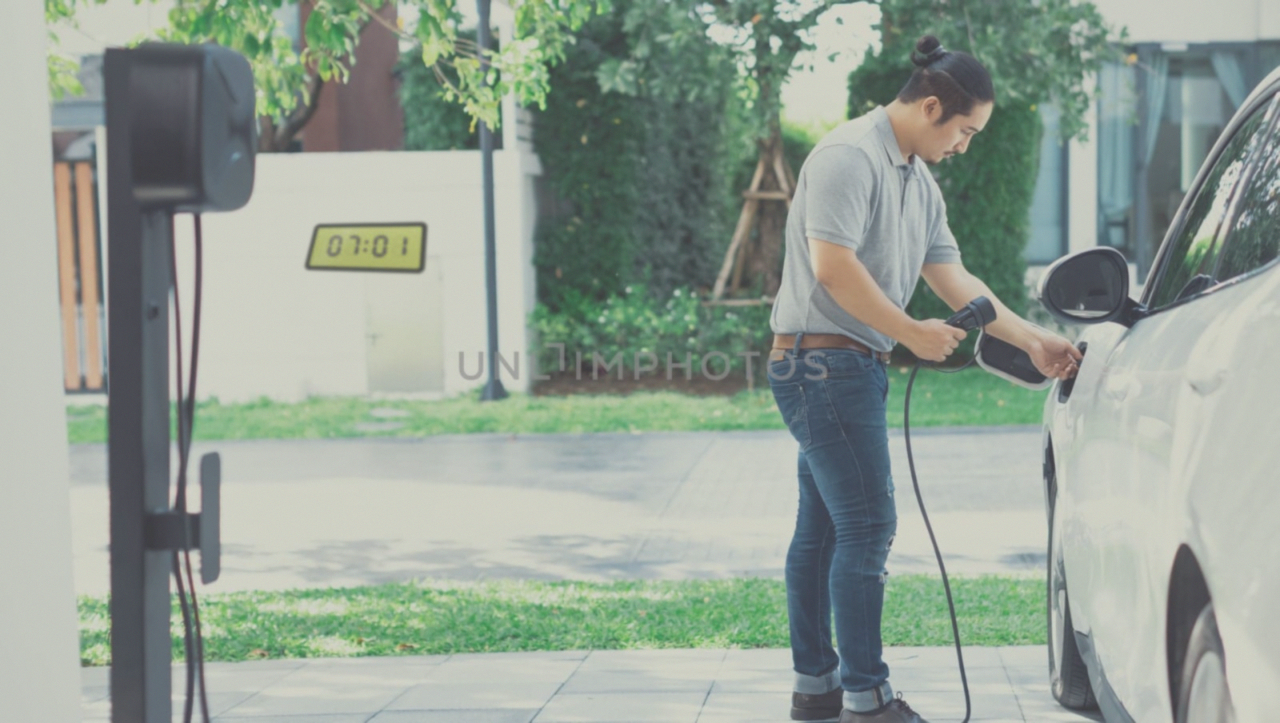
7.01
